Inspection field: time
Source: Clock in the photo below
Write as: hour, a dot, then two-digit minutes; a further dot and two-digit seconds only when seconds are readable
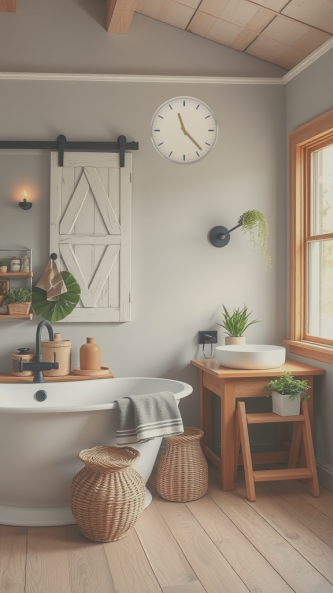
11.23
